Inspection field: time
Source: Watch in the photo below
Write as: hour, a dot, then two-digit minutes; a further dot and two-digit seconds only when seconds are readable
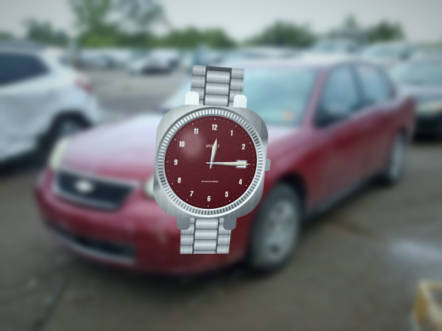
12.15
